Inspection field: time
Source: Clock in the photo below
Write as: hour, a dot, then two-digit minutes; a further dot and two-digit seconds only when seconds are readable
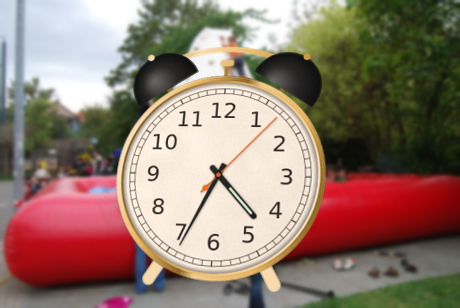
4.34.07
